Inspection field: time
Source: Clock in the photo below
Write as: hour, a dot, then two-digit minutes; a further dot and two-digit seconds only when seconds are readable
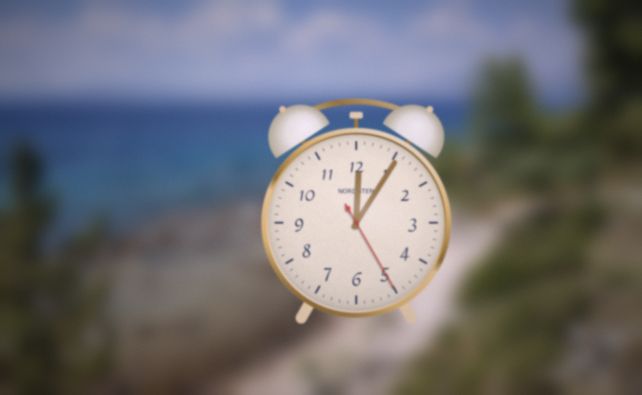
12.05.25
